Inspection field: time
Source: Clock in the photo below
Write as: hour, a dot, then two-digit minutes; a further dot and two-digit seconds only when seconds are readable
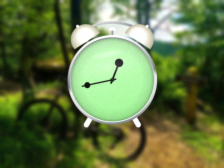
12.43
